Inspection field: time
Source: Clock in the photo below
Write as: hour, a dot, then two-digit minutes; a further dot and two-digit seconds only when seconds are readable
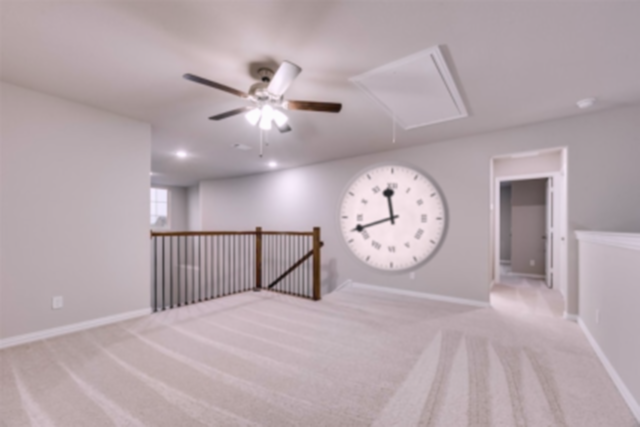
11.42
